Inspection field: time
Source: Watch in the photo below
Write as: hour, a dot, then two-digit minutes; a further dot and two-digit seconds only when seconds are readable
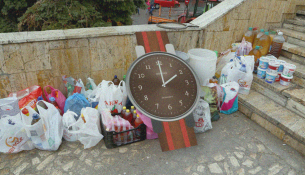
2.00
